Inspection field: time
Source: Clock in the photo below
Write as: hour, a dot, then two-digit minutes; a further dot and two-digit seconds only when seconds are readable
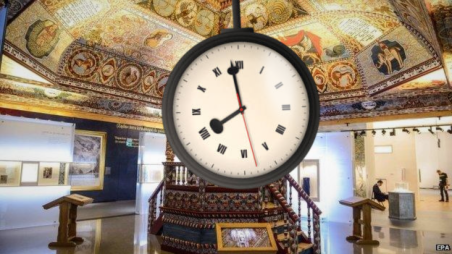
7.58.28
